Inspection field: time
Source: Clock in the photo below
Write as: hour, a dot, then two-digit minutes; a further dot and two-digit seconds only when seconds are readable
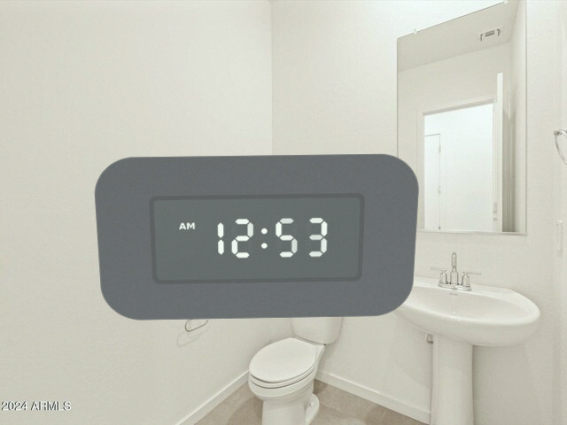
12.53
